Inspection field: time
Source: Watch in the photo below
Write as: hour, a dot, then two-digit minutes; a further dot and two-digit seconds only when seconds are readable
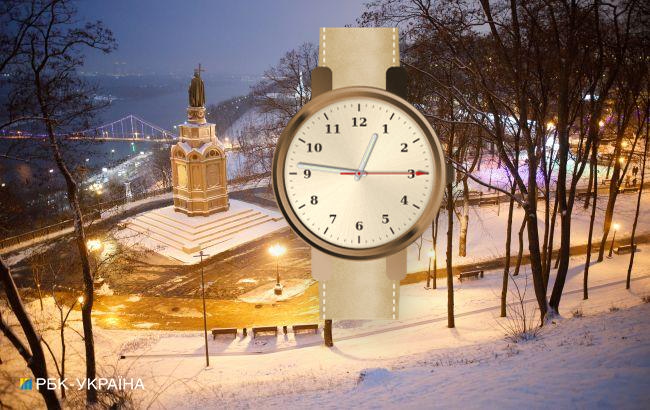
12.46.15
